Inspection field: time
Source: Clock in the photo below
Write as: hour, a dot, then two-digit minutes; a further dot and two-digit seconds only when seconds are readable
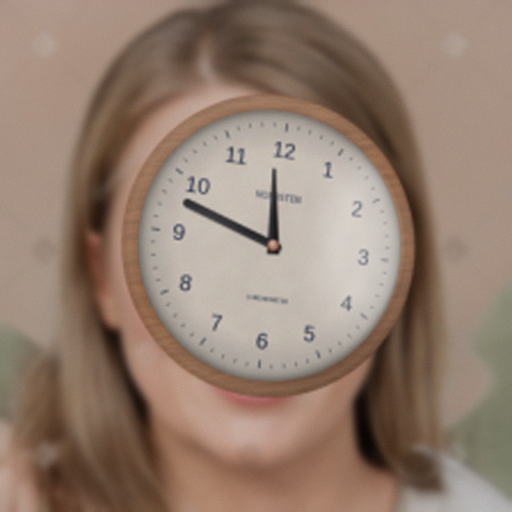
11.48
